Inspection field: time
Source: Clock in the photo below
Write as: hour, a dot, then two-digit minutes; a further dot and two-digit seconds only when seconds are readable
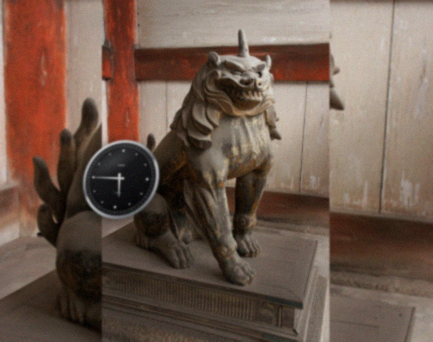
5.45
